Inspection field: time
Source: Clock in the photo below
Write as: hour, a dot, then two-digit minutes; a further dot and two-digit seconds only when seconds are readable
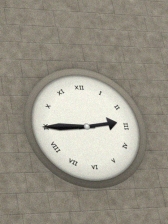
2.45
